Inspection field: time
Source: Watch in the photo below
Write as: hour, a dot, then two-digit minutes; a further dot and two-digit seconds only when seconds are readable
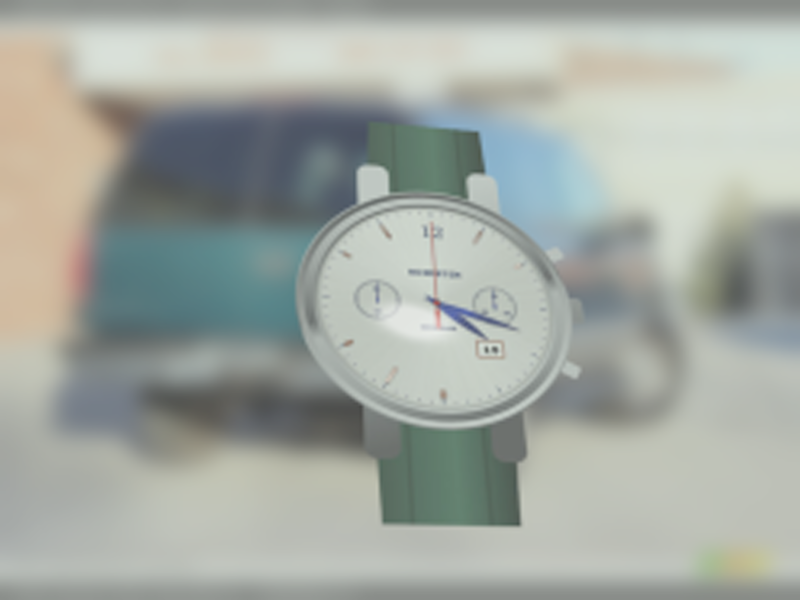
4.18
